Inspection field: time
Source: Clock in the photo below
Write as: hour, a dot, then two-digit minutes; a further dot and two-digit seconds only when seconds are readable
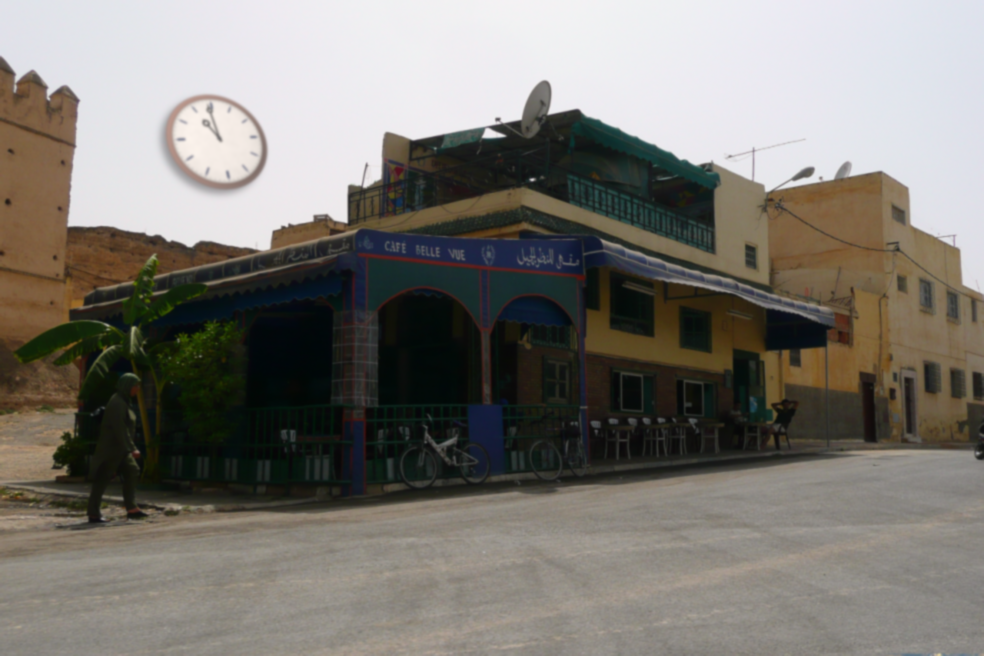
10.59
